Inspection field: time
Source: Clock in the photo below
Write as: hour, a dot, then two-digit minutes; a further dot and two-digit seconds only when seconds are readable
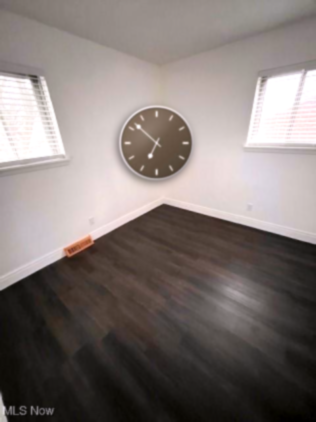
6.52
